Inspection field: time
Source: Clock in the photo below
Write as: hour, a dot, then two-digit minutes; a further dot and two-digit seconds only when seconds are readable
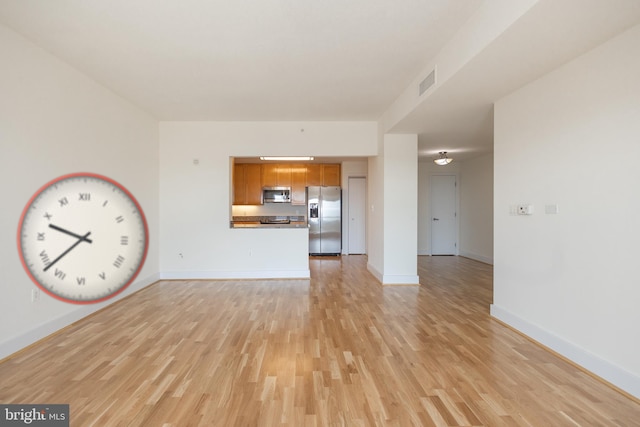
9.38
